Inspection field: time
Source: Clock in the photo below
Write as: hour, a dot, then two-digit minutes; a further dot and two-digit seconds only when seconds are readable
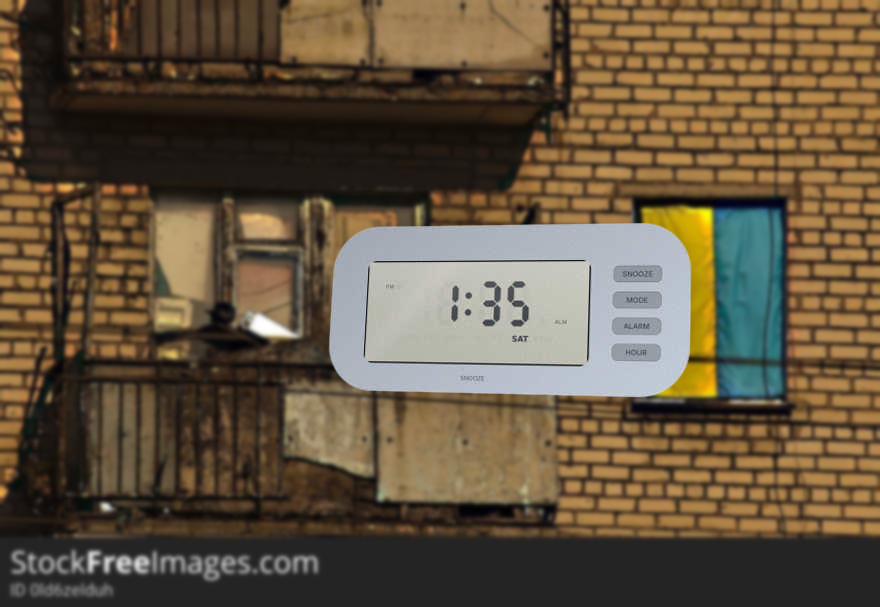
1.35
